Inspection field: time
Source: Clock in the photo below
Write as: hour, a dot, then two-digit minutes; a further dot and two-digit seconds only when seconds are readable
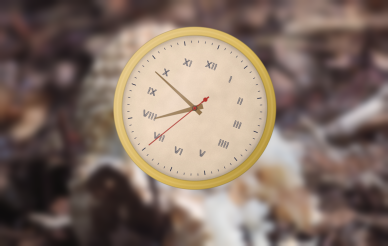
7.48.35
